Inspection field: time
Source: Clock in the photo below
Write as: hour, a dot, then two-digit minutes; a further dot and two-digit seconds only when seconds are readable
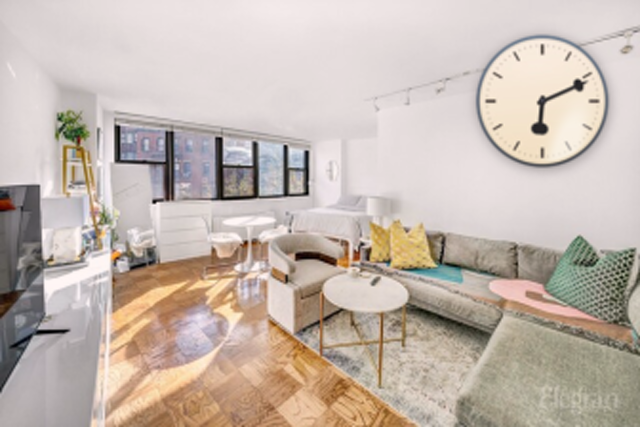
6.11
